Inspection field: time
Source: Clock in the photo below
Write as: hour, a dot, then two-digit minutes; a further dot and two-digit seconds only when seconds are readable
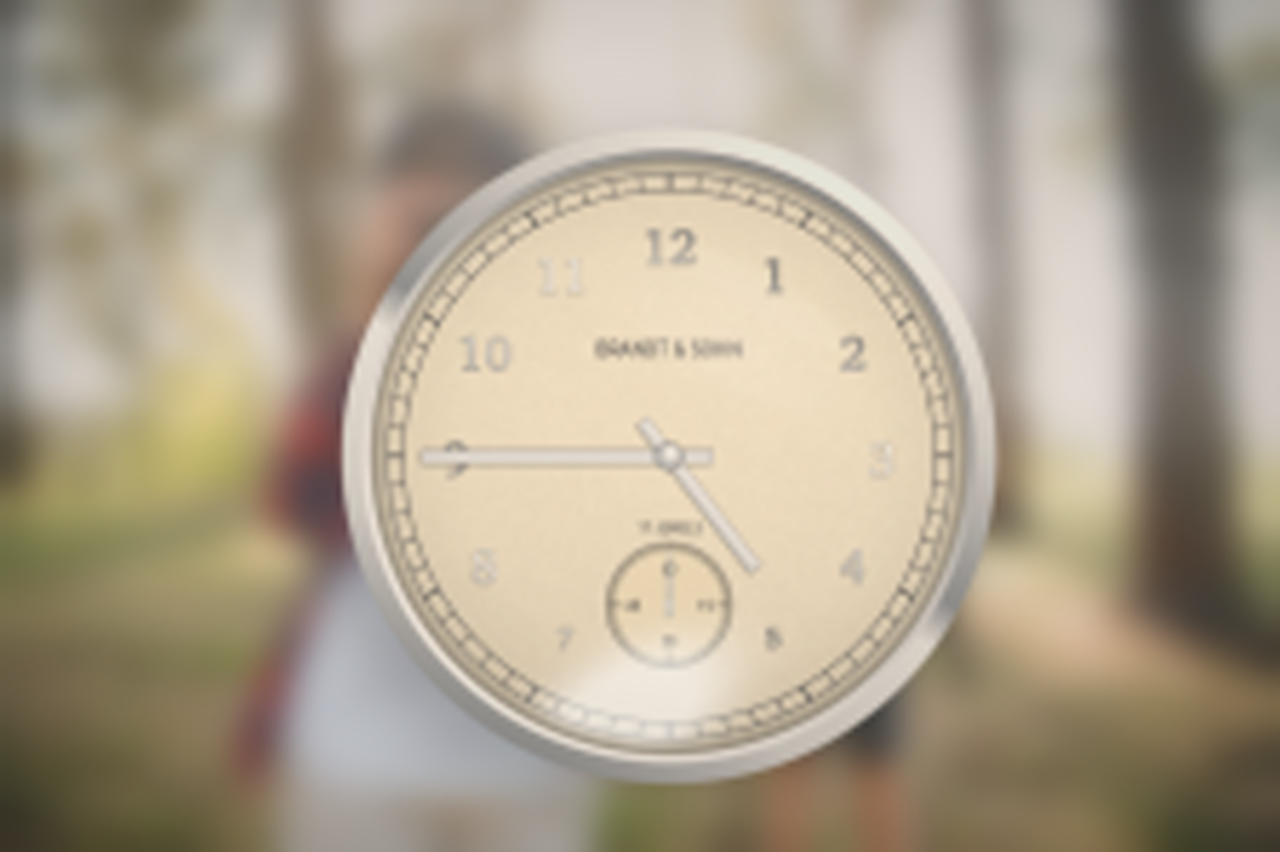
4.45
